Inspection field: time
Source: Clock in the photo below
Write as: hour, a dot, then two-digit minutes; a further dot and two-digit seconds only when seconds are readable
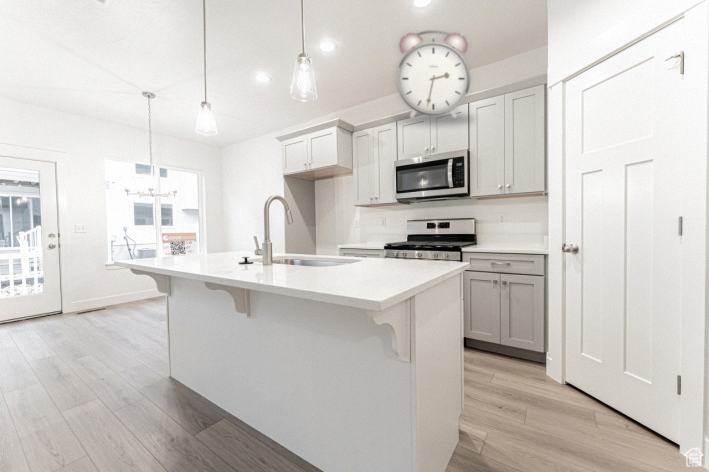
2.32
